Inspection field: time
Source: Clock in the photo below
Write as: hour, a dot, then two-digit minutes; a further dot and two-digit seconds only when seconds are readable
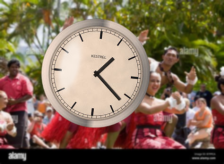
1.22
